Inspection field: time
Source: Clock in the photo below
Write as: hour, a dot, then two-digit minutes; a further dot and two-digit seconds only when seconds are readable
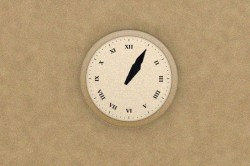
1.05
